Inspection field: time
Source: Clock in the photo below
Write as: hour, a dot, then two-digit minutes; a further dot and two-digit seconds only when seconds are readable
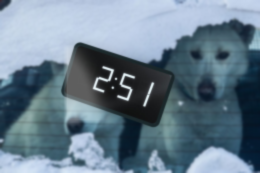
2.51
